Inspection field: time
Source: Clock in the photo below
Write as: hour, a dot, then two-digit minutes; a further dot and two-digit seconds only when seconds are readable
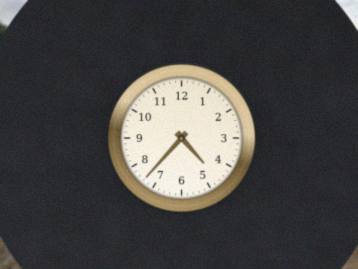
4.37
